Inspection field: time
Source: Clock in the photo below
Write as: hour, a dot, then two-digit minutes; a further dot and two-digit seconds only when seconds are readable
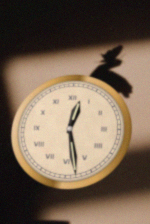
12.28
